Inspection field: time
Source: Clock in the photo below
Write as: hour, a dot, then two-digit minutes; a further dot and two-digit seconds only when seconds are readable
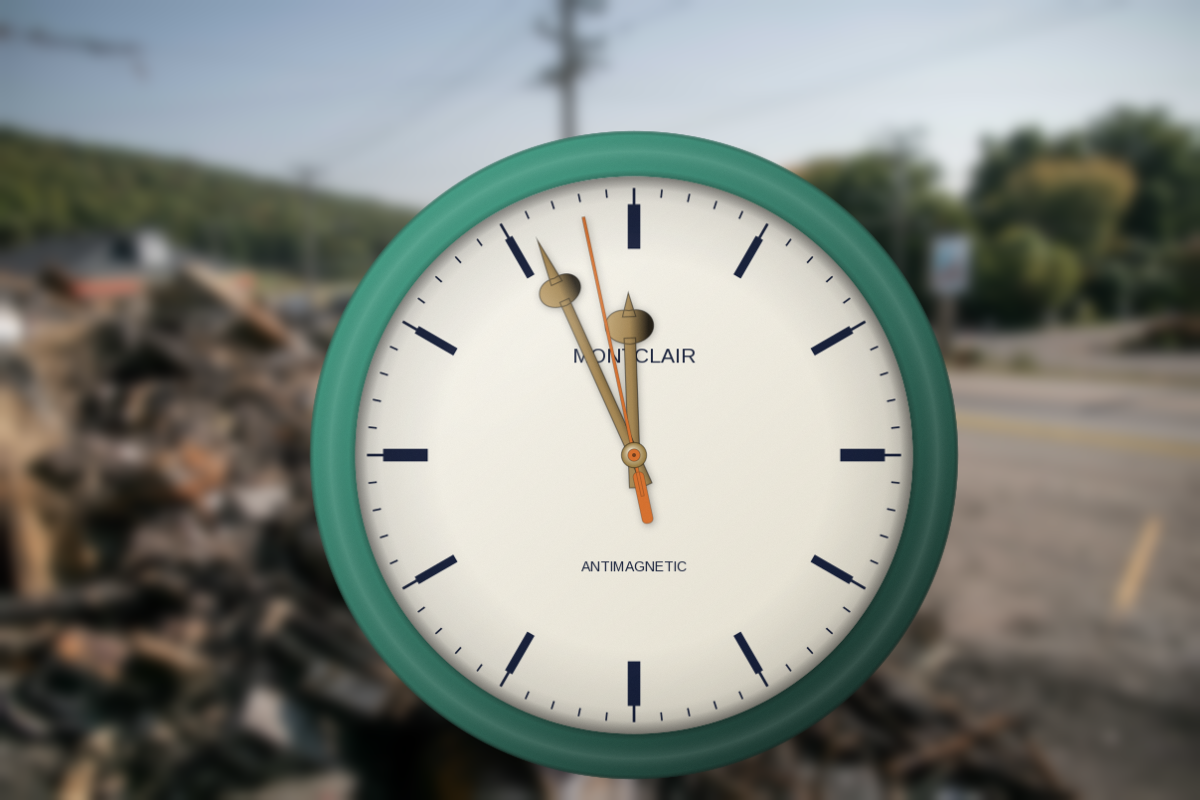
11.55.58
